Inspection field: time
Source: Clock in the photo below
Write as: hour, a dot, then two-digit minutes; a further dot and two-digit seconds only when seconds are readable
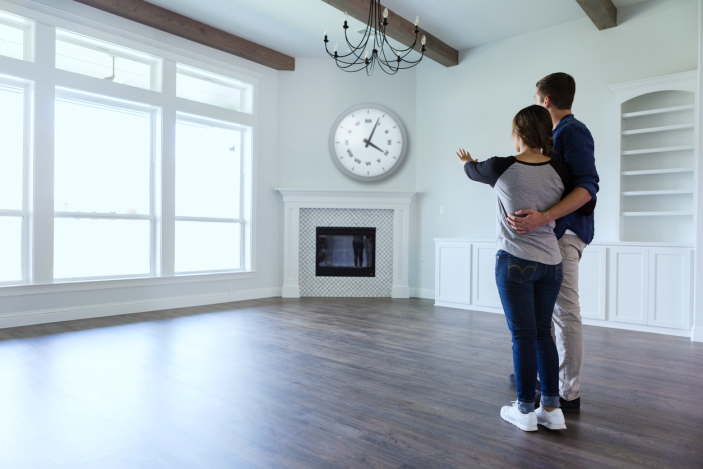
4.04
